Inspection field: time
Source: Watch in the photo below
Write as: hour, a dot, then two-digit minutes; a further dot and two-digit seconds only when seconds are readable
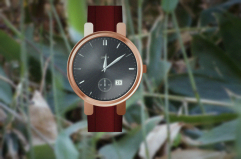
12.09
